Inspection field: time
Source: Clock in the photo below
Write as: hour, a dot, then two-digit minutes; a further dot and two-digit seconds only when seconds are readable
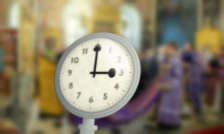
3.00
